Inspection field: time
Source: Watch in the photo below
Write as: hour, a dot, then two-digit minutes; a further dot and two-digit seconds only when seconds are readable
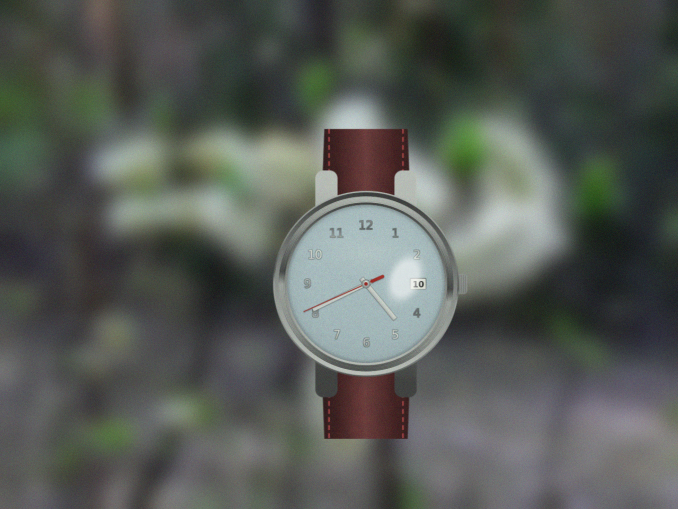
4.40.41
